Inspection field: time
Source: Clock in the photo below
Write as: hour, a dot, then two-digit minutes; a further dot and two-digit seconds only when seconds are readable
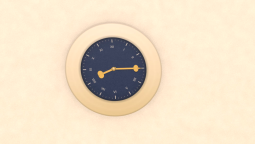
8.15
